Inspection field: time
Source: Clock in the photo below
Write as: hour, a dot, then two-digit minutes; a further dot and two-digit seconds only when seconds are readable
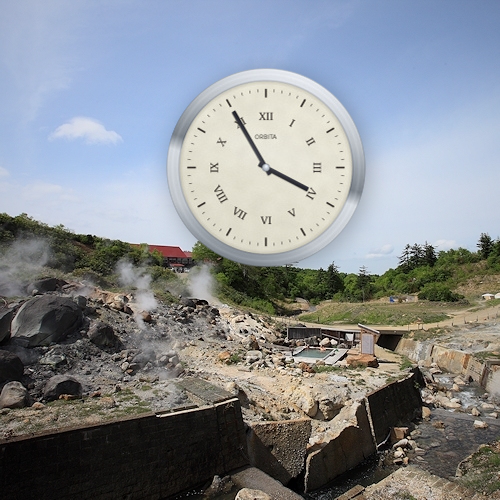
3.55
